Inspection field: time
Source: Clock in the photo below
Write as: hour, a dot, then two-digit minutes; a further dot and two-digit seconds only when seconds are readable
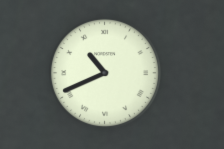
10.41
